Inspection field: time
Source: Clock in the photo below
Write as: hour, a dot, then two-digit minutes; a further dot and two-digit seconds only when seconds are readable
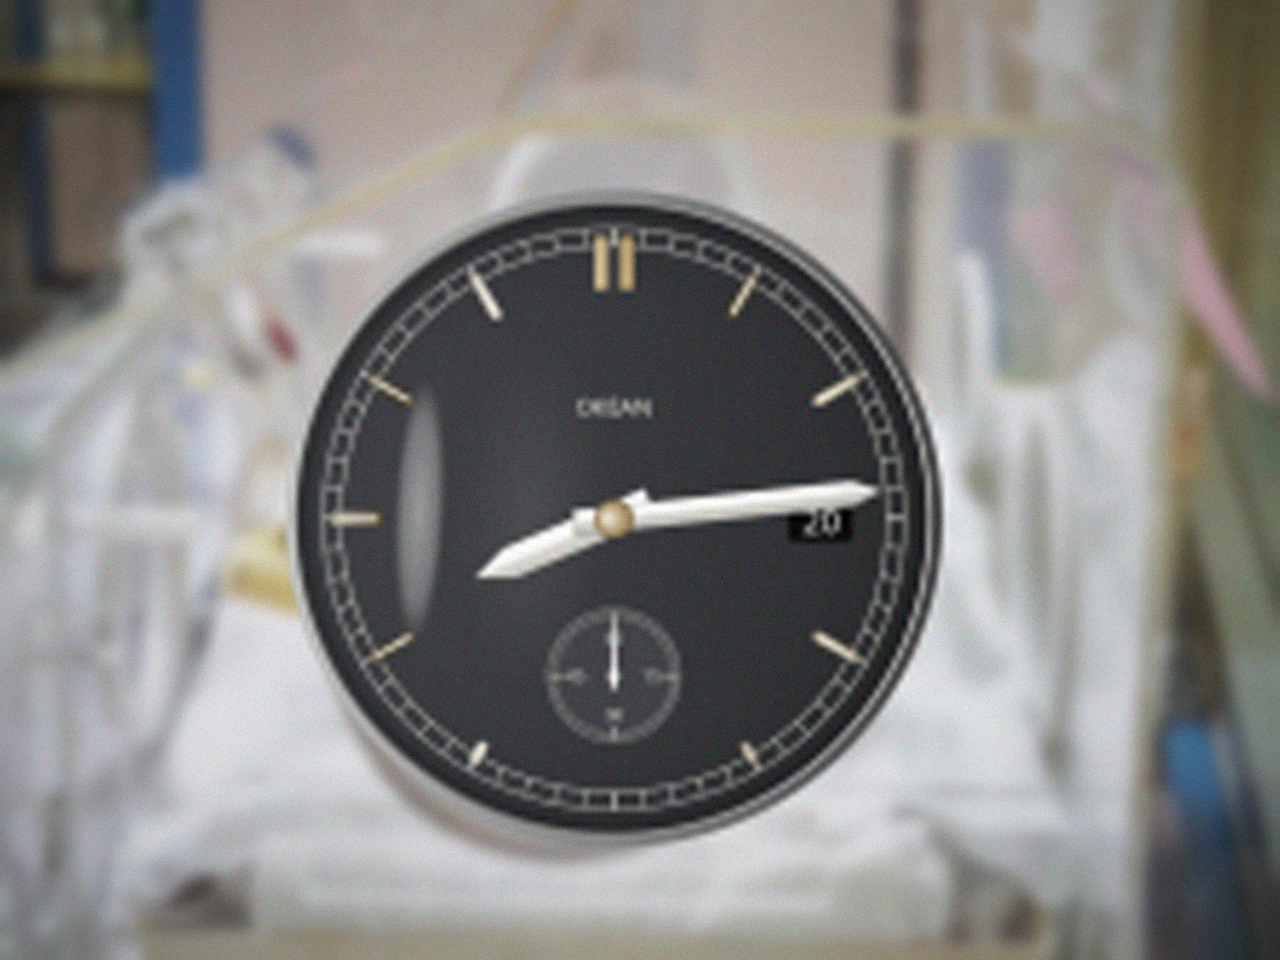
8.14
